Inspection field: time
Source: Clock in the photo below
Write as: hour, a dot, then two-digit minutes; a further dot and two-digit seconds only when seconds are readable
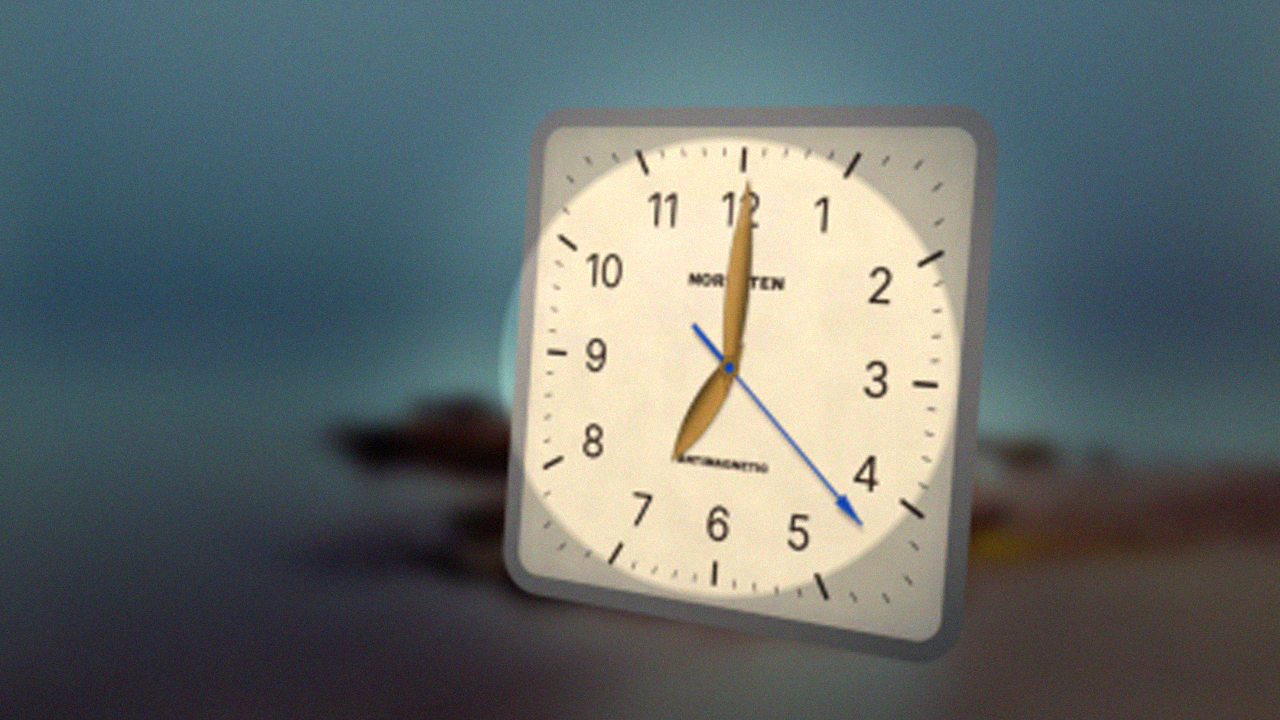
7.00.22
